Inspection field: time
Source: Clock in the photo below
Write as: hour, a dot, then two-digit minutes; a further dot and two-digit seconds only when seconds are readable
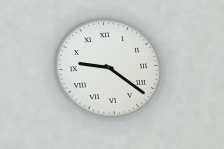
9.22
